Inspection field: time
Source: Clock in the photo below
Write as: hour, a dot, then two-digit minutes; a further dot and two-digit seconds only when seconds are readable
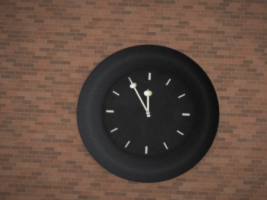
11.55
